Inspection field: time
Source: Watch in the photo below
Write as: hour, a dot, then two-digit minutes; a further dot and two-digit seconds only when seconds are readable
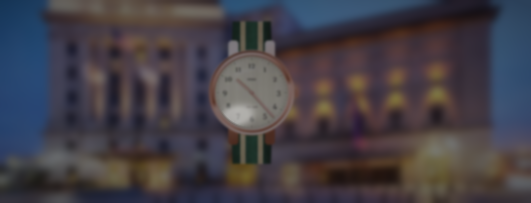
10.23
